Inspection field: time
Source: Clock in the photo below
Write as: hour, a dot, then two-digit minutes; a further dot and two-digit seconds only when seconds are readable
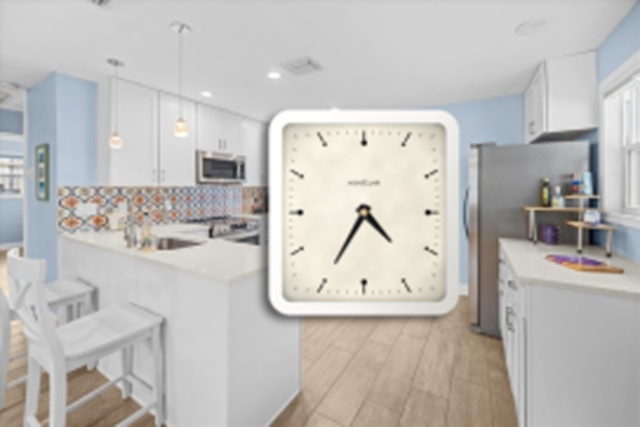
4.35
